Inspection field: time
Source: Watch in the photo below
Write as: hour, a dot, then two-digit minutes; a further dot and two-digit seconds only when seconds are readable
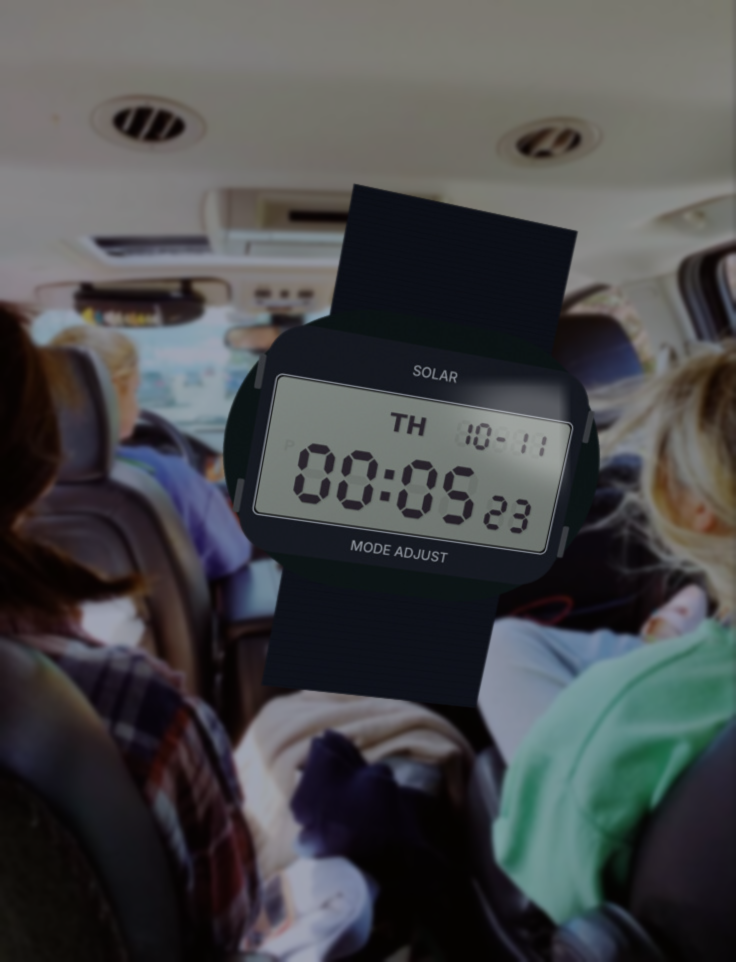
0.05.23
